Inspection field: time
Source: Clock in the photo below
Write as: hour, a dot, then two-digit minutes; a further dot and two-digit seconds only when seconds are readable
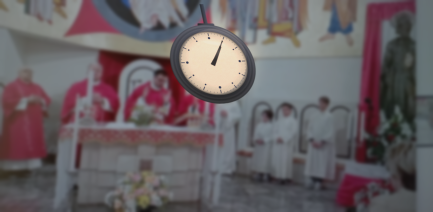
1.05
